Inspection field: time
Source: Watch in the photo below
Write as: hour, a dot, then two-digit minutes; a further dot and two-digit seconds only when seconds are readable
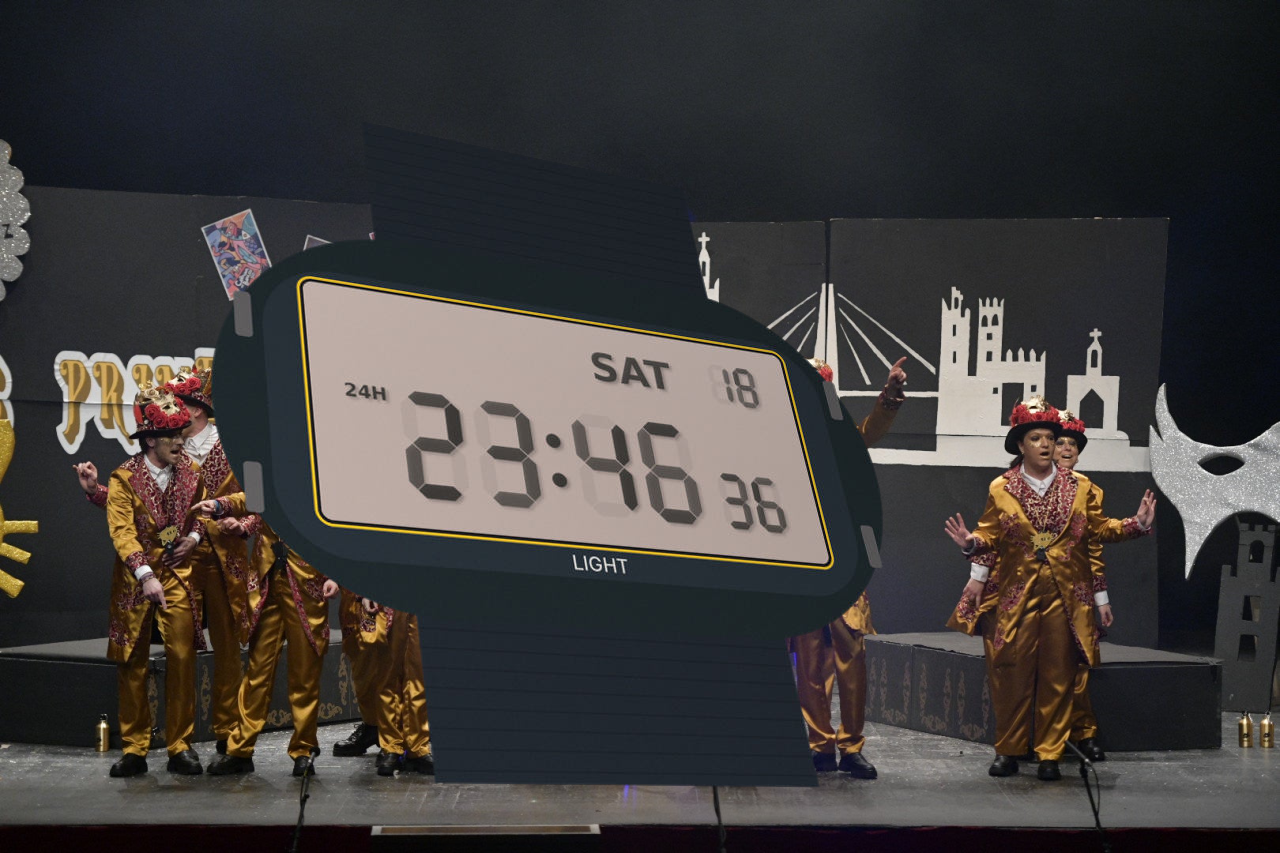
23.46.36
